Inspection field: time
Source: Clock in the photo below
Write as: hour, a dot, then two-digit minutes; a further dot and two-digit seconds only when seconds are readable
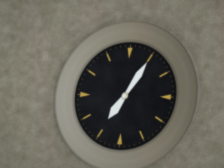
7.05
